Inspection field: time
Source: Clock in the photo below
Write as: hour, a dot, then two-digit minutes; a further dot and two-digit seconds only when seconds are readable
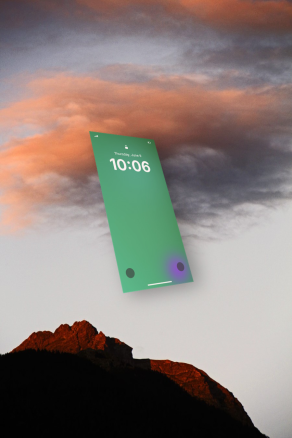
10.06
